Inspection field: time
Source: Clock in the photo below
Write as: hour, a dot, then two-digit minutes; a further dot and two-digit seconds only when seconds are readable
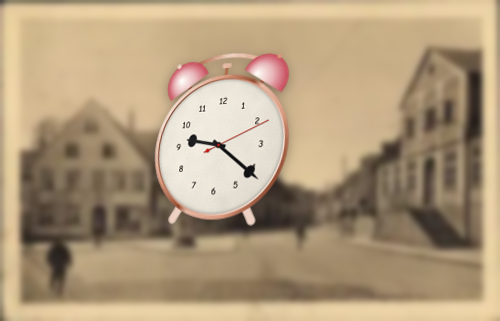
9.21.11
